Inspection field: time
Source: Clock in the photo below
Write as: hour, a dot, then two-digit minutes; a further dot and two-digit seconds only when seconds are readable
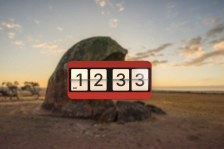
12.33
